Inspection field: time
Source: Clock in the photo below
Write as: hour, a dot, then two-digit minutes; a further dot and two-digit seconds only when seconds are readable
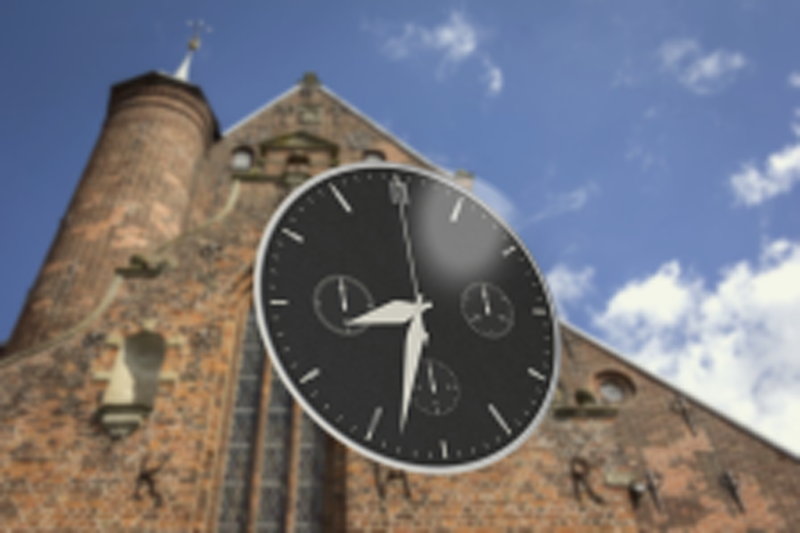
8.33
